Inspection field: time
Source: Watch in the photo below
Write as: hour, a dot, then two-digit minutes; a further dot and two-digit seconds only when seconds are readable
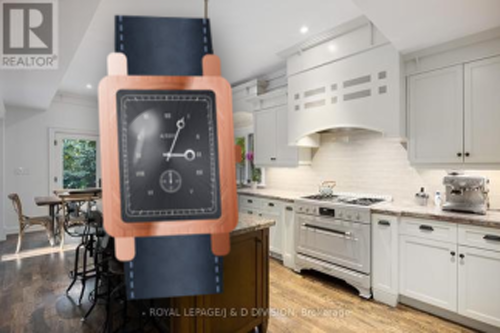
3.04
